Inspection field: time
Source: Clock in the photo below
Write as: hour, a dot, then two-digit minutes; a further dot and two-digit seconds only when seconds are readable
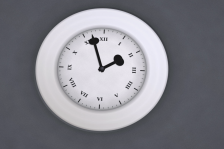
1.57
